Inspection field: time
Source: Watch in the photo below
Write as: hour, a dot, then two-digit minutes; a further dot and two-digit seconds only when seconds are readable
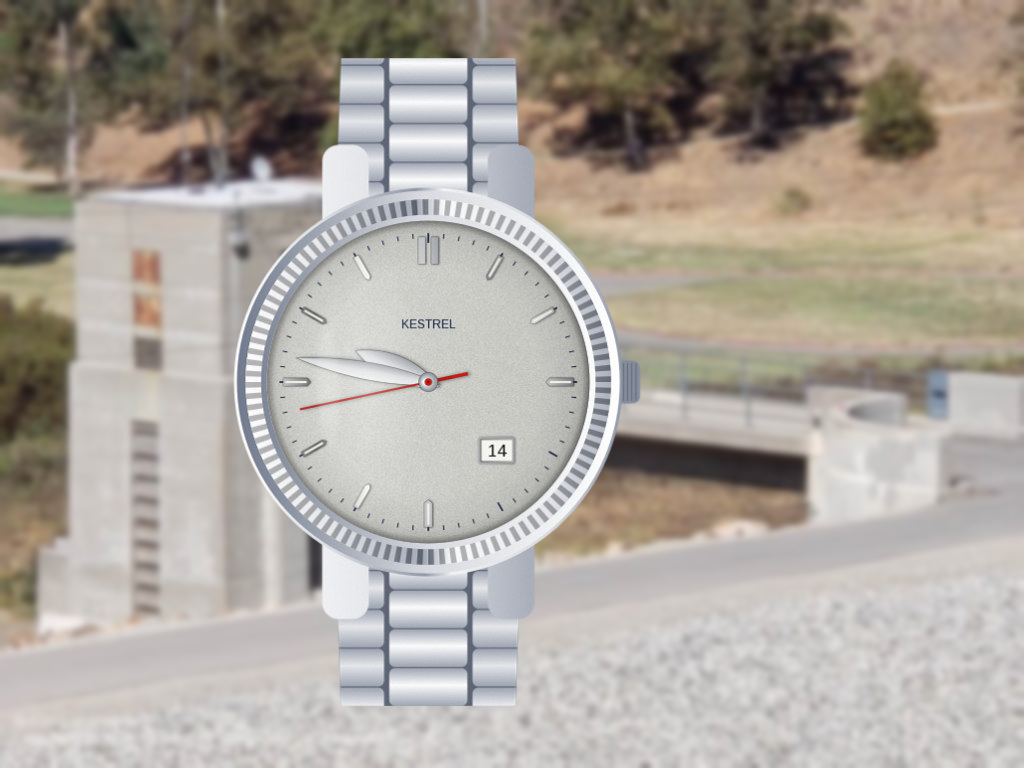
9.46.43
